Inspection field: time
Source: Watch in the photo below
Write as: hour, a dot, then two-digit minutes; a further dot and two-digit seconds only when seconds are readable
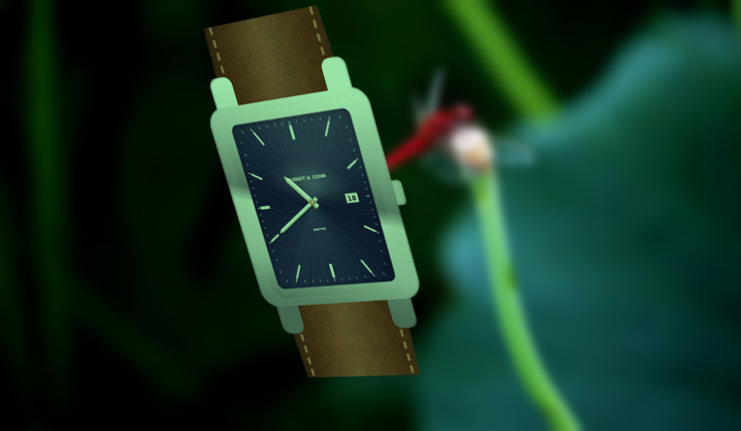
10.40
